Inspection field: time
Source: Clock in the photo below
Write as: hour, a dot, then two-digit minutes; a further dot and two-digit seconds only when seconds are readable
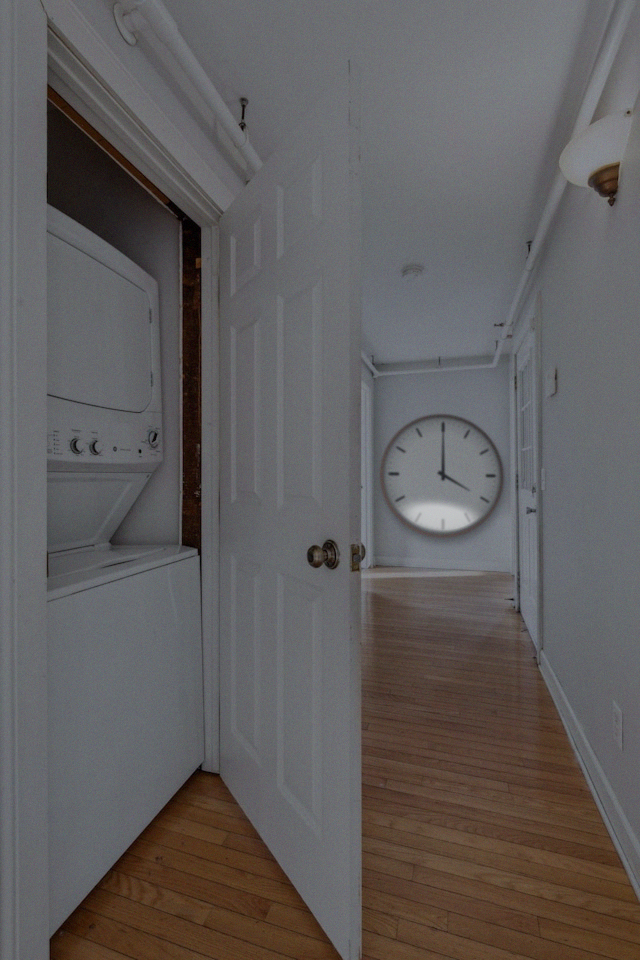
4.00
